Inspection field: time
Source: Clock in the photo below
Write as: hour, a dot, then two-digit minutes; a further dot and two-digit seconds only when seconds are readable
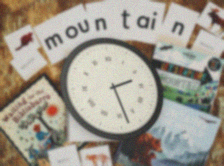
2.28
